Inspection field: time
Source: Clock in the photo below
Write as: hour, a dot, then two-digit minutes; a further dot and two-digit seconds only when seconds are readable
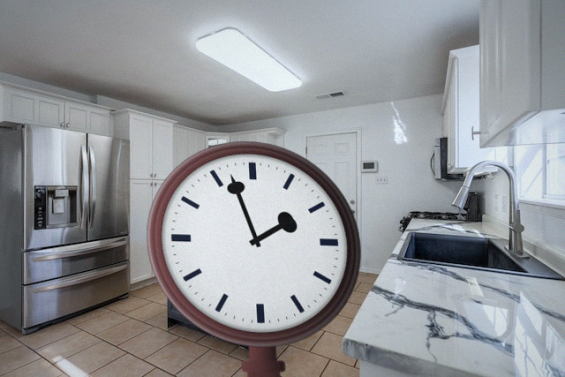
1.57
